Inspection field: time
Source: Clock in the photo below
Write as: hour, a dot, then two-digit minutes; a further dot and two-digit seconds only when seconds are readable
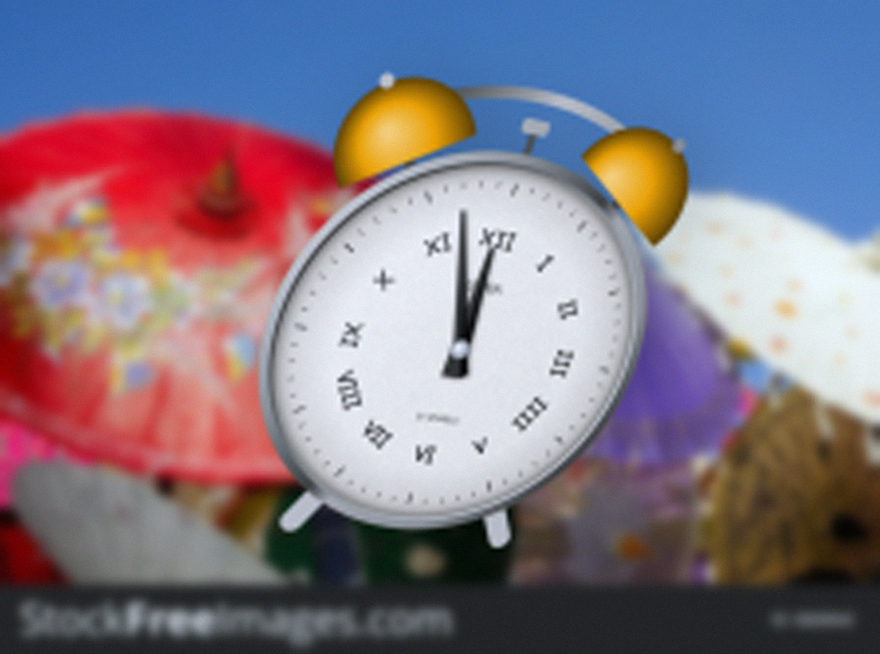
11.57
